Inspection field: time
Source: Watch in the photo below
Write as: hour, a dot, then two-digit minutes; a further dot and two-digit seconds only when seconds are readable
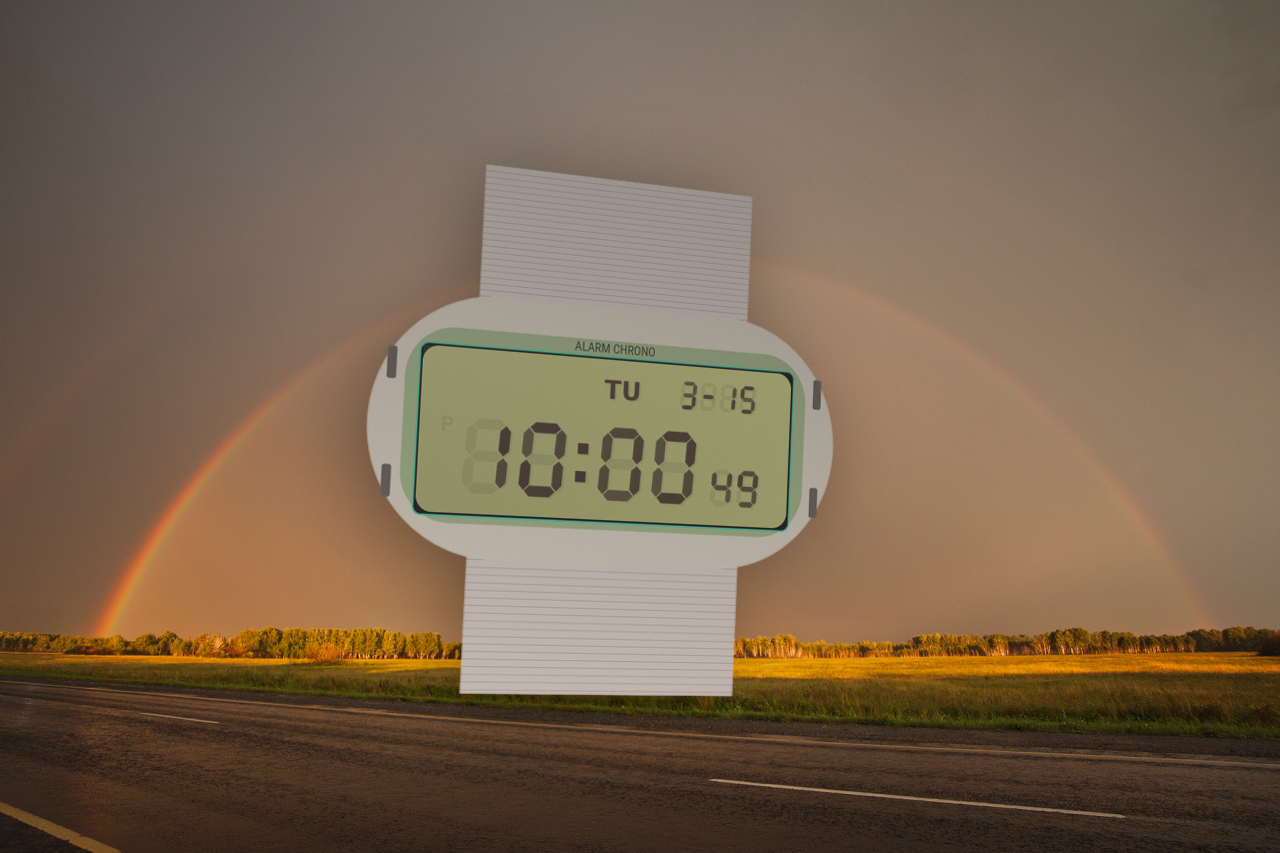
10.00.49
